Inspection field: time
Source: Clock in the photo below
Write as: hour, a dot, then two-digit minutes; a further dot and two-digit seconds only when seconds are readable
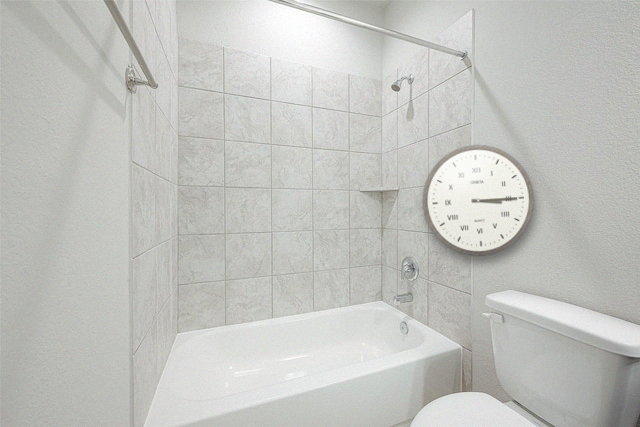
3.15
